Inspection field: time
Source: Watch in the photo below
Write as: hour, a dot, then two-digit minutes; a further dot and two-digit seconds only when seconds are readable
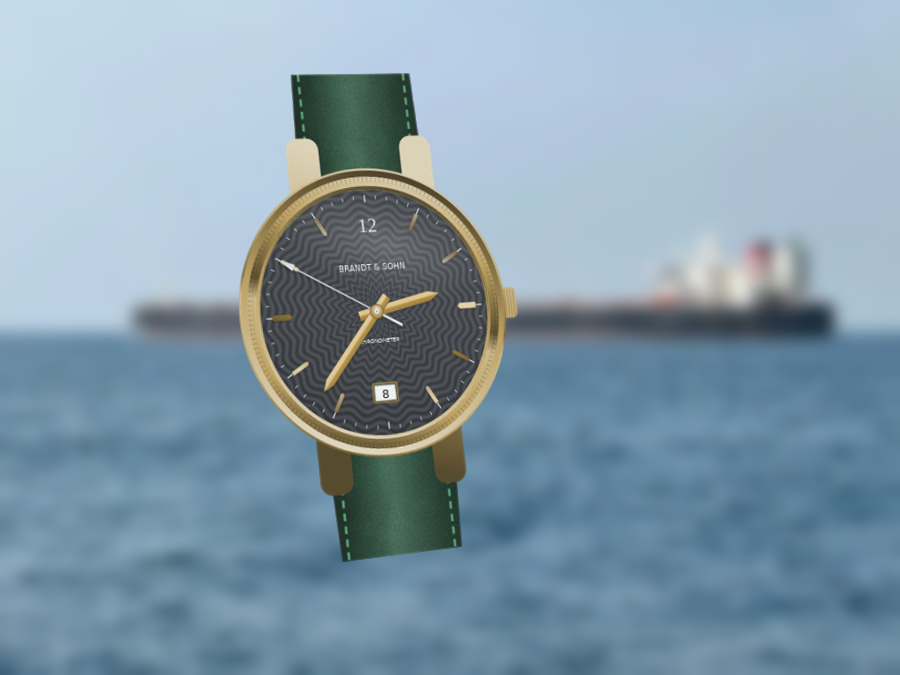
2.36.50
